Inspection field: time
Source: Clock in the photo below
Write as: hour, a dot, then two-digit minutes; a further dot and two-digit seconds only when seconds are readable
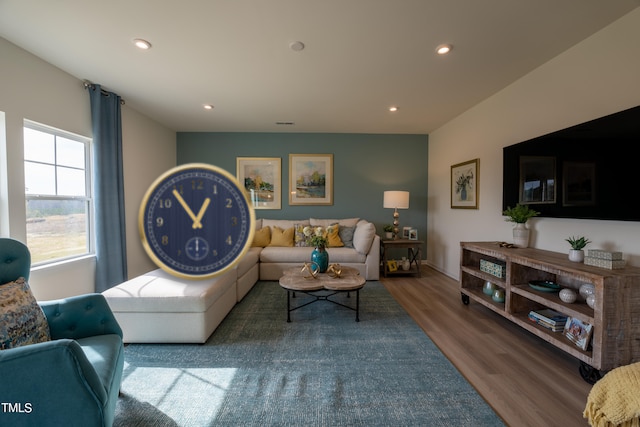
12.54
